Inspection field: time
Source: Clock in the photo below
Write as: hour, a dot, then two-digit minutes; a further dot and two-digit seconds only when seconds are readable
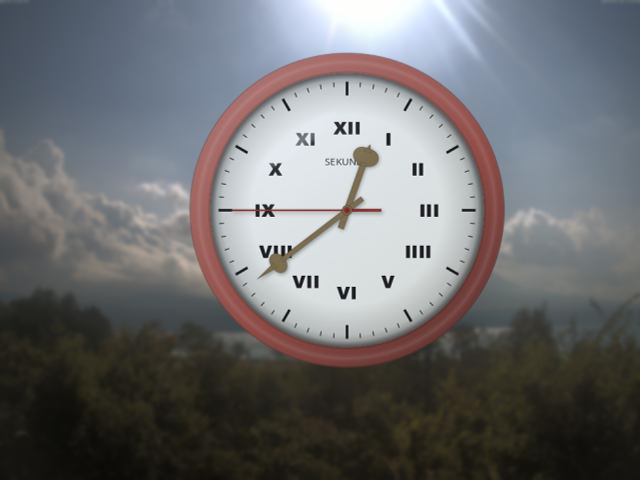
12.38.45
